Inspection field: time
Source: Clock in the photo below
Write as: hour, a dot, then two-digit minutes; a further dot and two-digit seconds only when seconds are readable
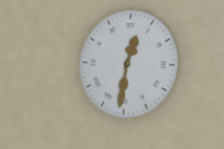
12.31
